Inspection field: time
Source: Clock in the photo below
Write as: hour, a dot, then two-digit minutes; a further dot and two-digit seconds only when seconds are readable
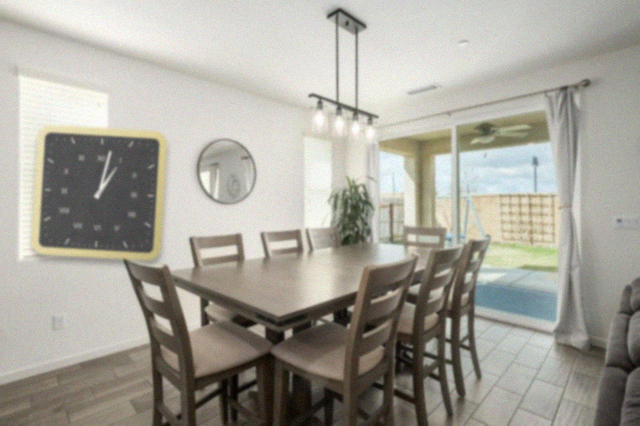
1.02
